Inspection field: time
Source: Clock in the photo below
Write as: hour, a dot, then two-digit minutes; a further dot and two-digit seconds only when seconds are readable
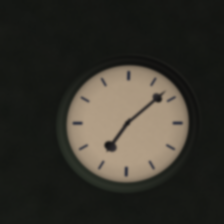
7.08
